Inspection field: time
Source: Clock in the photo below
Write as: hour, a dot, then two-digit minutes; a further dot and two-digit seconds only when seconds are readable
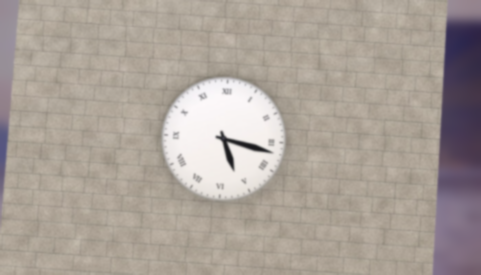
5.17
